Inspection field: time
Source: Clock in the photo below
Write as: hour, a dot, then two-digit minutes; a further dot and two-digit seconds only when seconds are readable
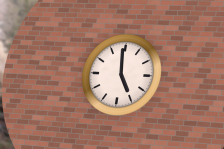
4.59
